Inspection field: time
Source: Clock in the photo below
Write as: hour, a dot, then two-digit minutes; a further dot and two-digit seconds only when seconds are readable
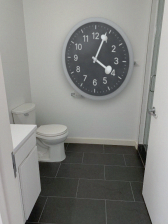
4.04
